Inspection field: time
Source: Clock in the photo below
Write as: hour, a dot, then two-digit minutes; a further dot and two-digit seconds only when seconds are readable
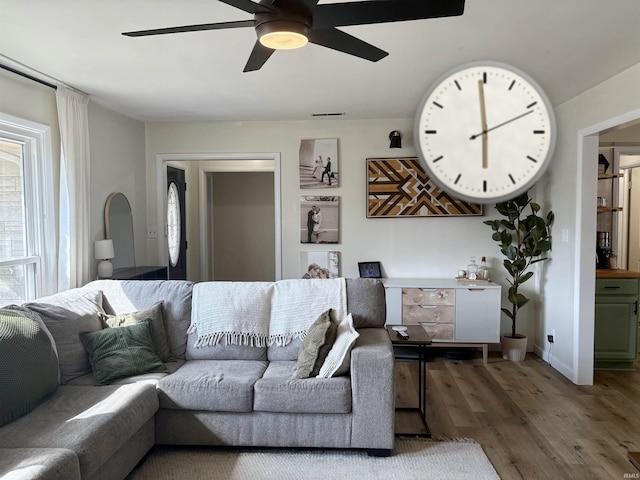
5.59.11
